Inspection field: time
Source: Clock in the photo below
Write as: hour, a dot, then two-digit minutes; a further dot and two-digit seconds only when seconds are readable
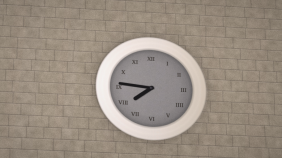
7.46
